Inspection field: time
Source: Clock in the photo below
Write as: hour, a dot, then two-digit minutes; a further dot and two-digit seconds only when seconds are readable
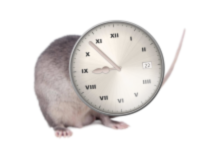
8.53
